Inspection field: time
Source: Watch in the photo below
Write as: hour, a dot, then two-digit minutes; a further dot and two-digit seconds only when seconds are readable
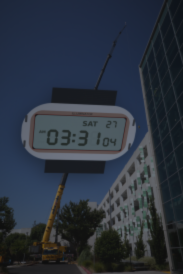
3.31.04
